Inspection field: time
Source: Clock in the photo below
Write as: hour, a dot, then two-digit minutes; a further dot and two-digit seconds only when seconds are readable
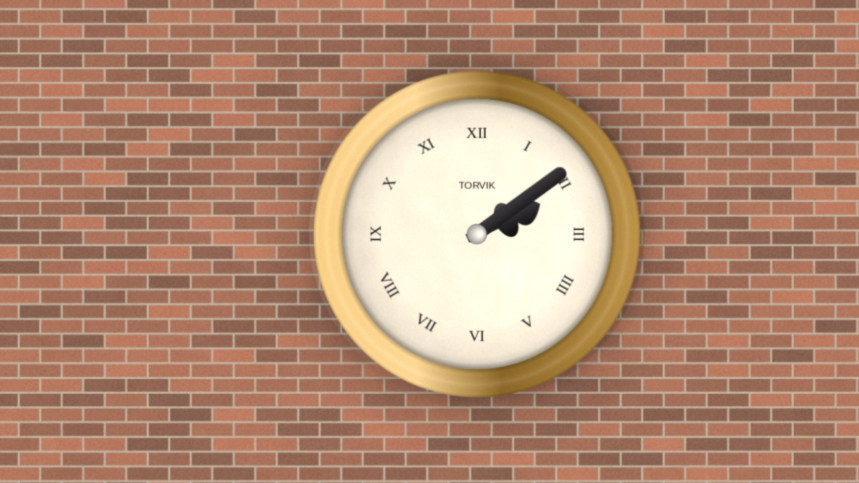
2.09
